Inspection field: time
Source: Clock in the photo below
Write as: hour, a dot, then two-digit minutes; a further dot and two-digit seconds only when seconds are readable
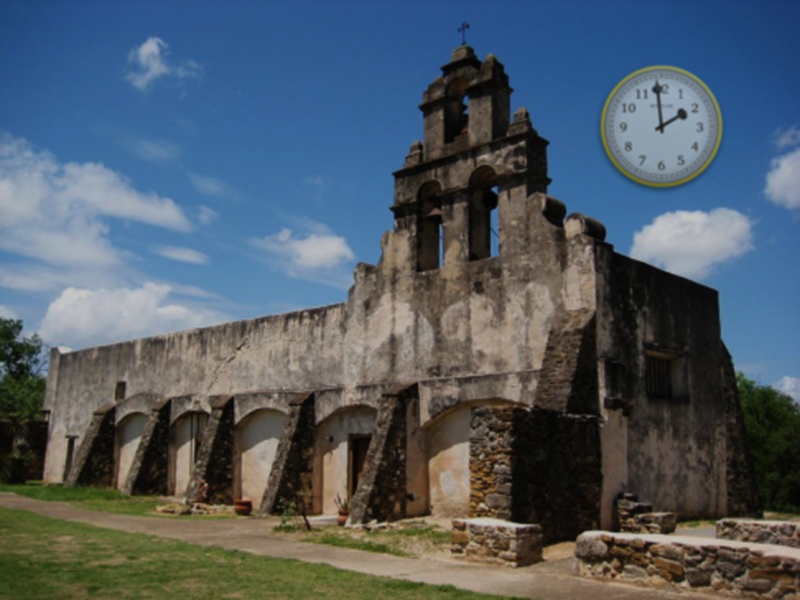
1.59
